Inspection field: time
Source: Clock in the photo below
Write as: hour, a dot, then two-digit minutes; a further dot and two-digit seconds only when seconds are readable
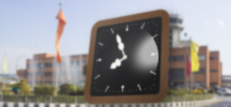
7.56
